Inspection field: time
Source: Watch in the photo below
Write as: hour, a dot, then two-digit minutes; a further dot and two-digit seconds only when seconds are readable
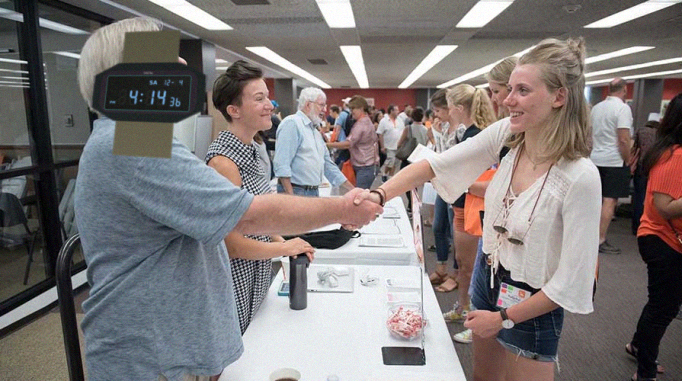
4.14.36
